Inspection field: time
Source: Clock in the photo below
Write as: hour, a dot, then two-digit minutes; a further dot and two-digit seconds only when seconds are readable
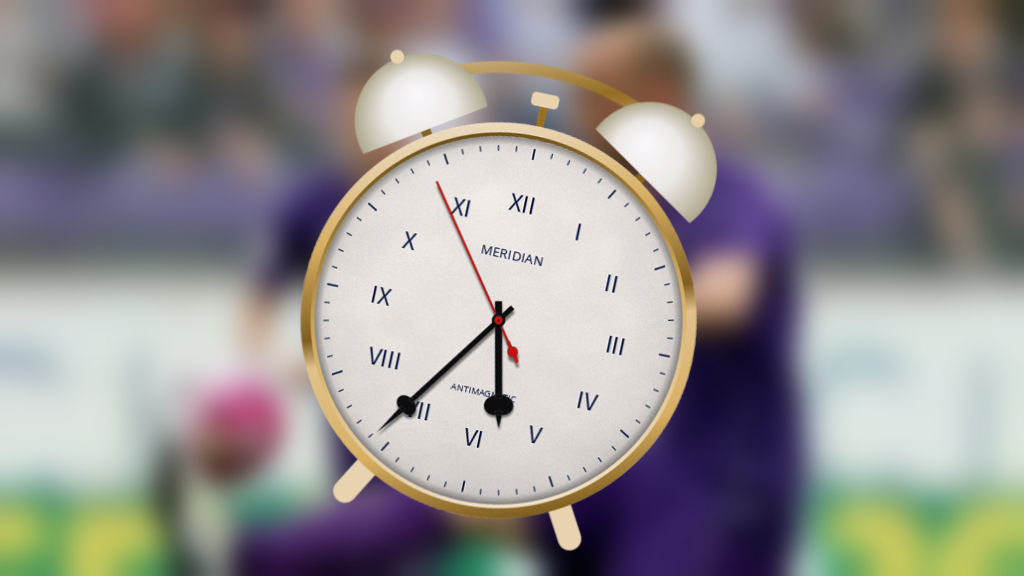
5.35.54
